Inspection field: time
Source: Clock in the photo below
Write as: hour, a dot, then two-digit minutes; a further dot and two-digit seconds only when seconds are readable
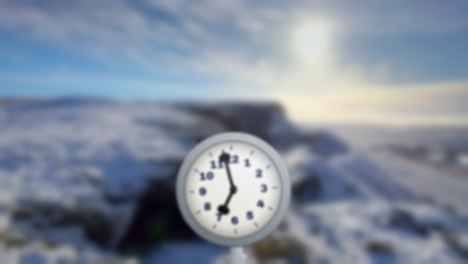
6.58
